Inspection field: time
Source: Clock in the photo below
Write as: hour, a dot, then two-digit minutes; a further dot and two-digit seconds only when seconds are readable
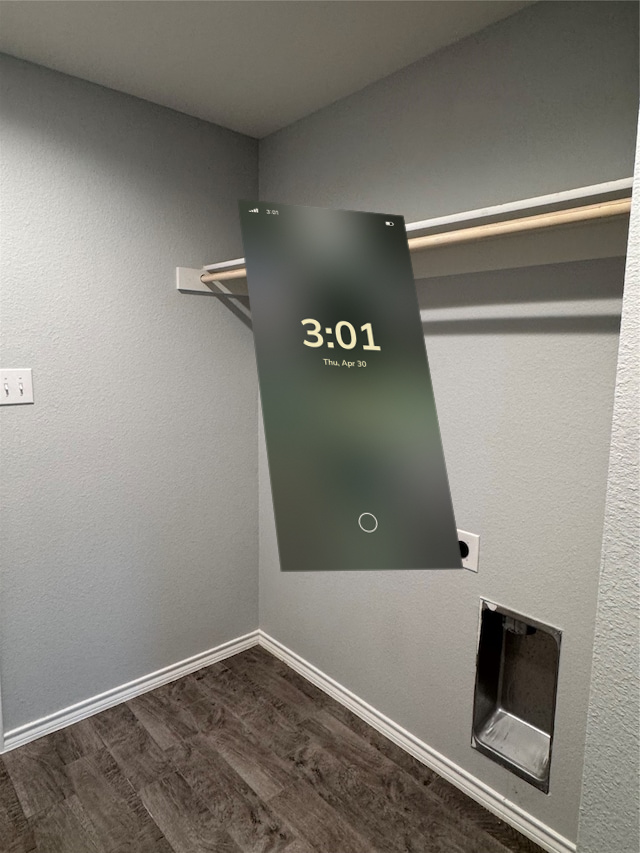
3.01
